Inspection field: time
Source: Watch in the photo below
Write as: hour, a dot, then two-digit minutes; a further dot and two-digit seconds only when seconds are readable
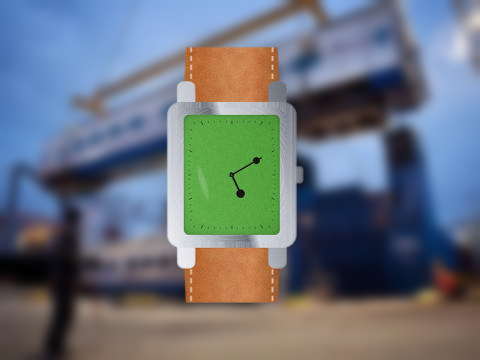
5.10
